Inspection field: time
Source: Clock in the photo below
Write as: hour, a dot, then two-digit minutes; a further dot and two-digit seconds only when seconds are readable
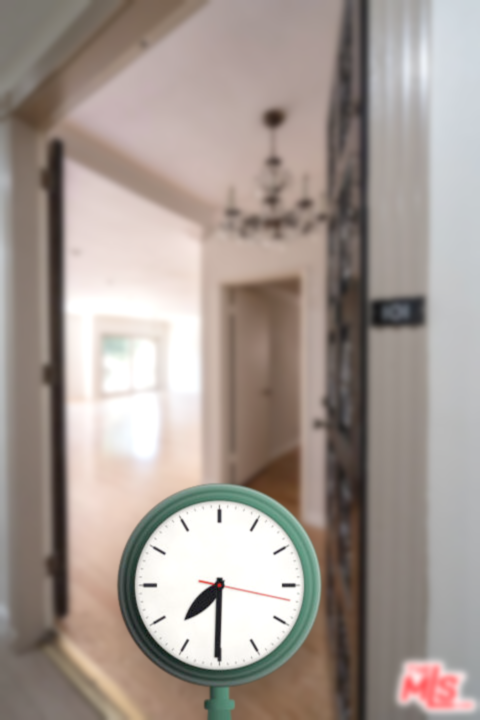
7.30.17
